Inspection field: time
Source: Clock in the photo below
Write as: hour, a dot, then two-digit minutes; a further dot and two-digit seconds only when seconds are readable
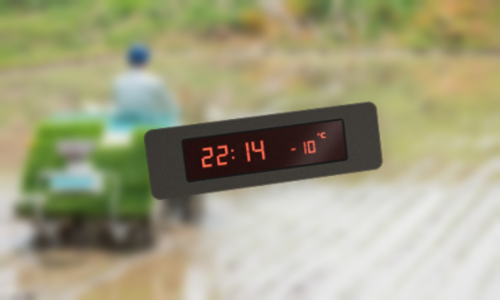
22.14
